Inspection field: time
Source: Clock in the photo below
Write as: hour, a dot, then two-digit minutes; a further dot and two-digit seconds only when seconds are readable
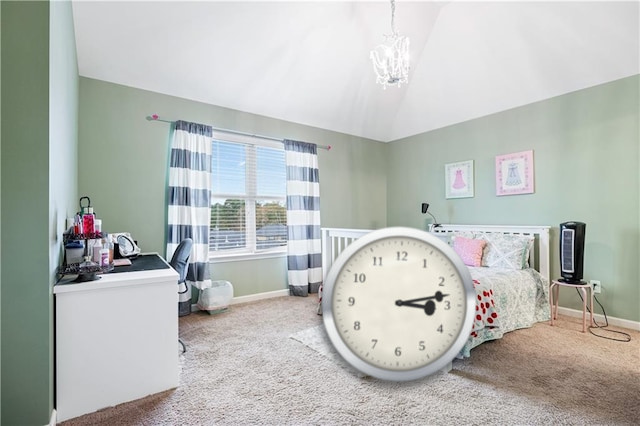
3.13
